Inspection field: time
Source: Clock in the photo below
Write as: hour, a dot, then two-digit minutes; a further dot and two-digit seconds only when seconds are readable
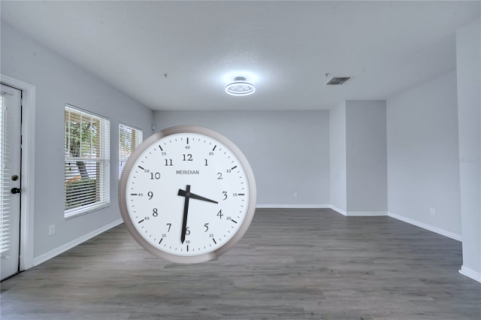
3.31
